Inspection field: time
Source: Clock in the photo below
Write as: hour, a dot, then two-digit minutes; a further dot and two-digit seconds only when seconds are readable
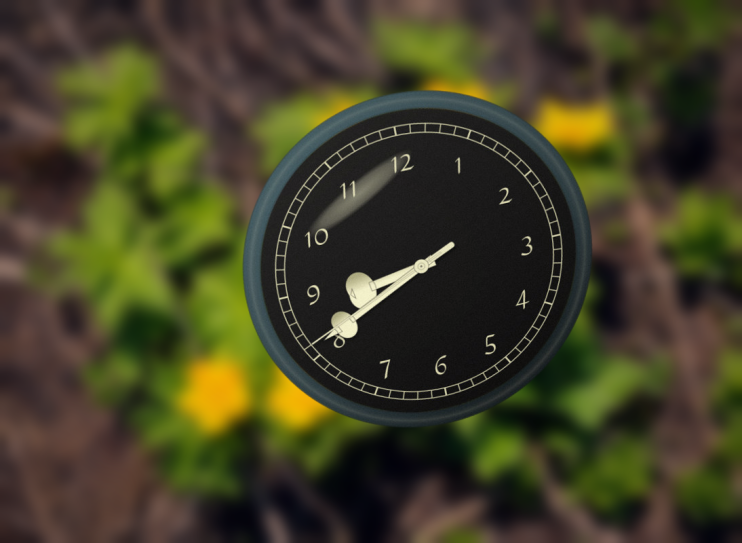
8.40.41
